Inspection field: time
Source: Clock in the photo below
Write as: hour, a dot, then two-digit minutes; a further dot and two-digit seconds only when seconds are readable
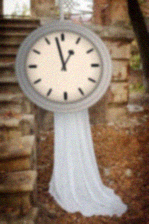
12.58
